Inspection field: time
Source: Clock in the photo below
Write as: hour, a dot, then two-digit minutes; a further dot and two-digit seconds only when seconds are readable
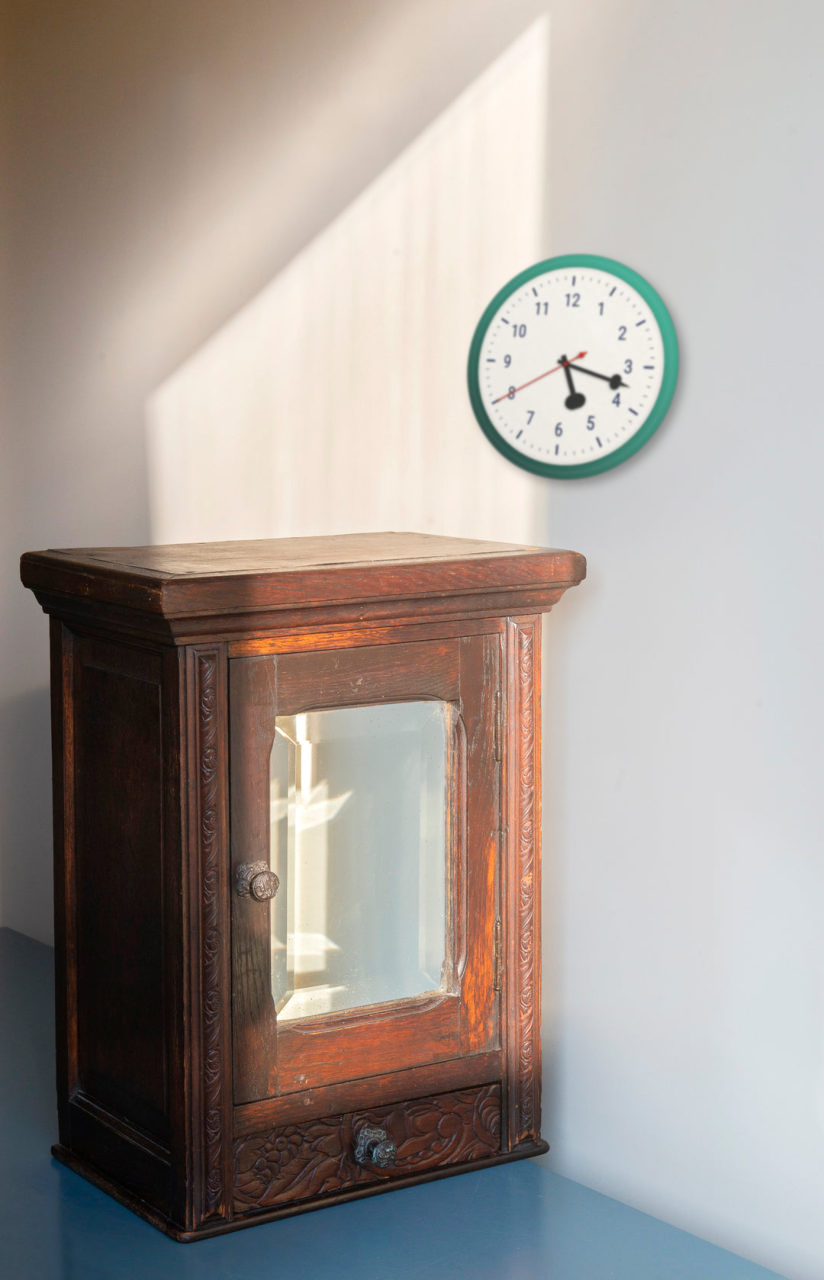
5.17.40
